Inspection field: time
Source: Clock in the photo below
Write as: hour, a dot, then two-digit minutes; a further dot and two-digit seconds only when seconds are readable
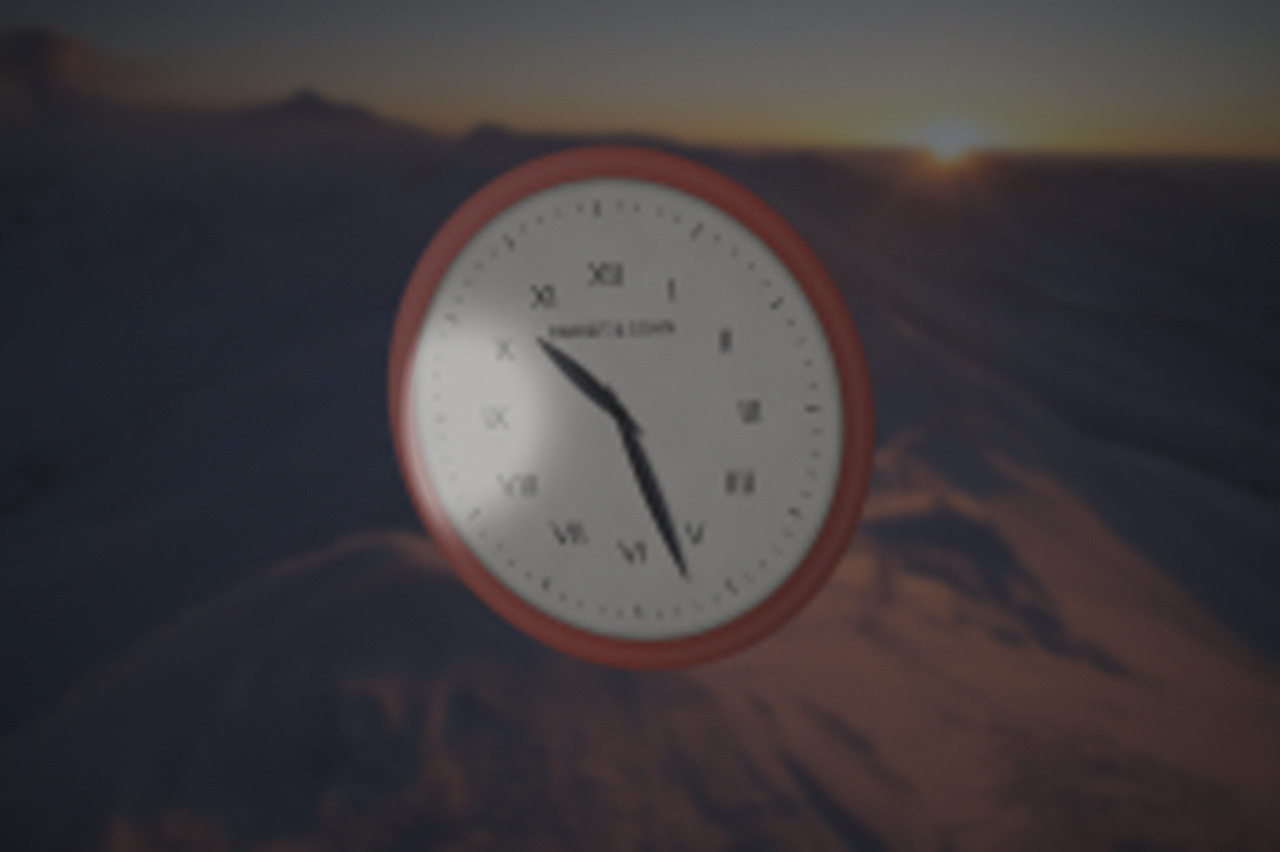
10.27
